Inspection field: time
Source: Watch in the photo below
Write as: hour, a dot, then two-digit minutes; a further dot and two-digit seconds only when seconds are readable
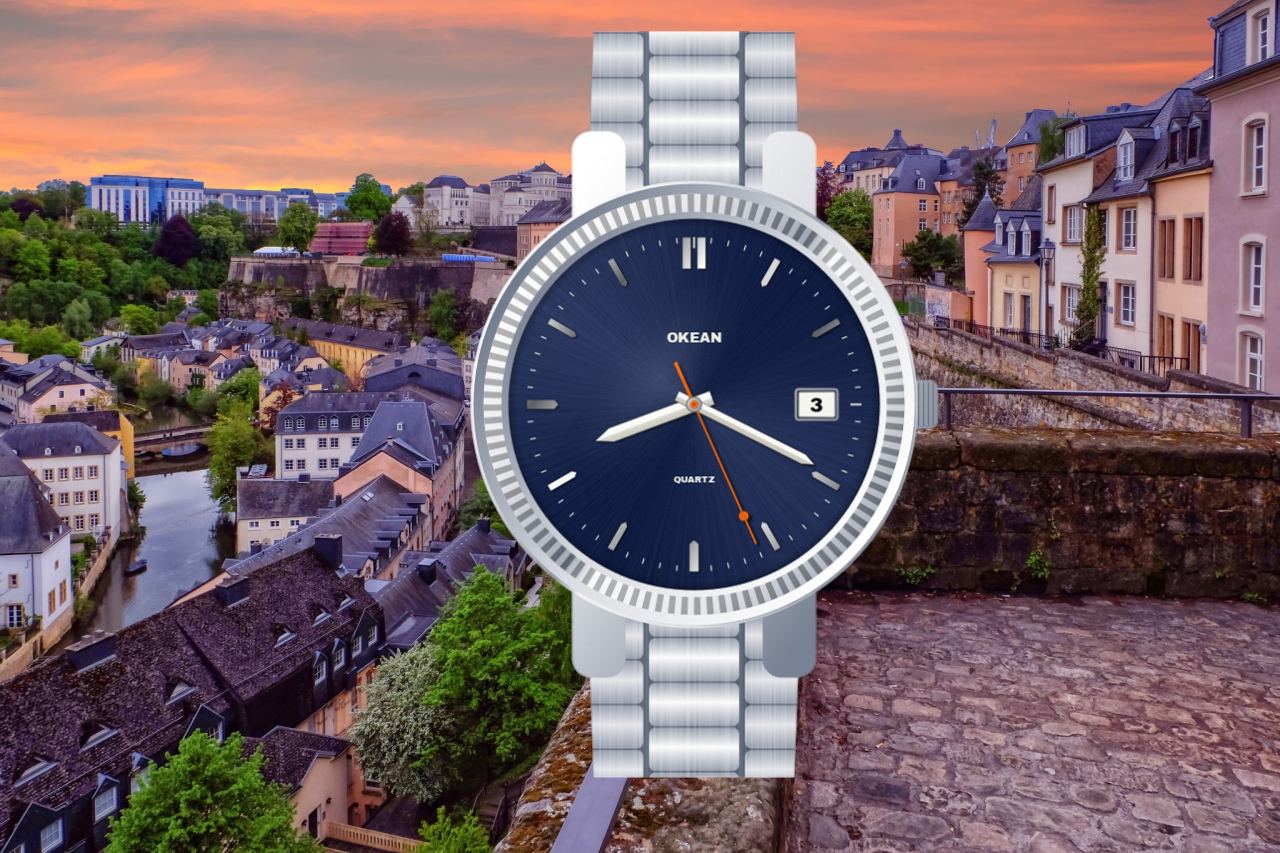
8.19.26
